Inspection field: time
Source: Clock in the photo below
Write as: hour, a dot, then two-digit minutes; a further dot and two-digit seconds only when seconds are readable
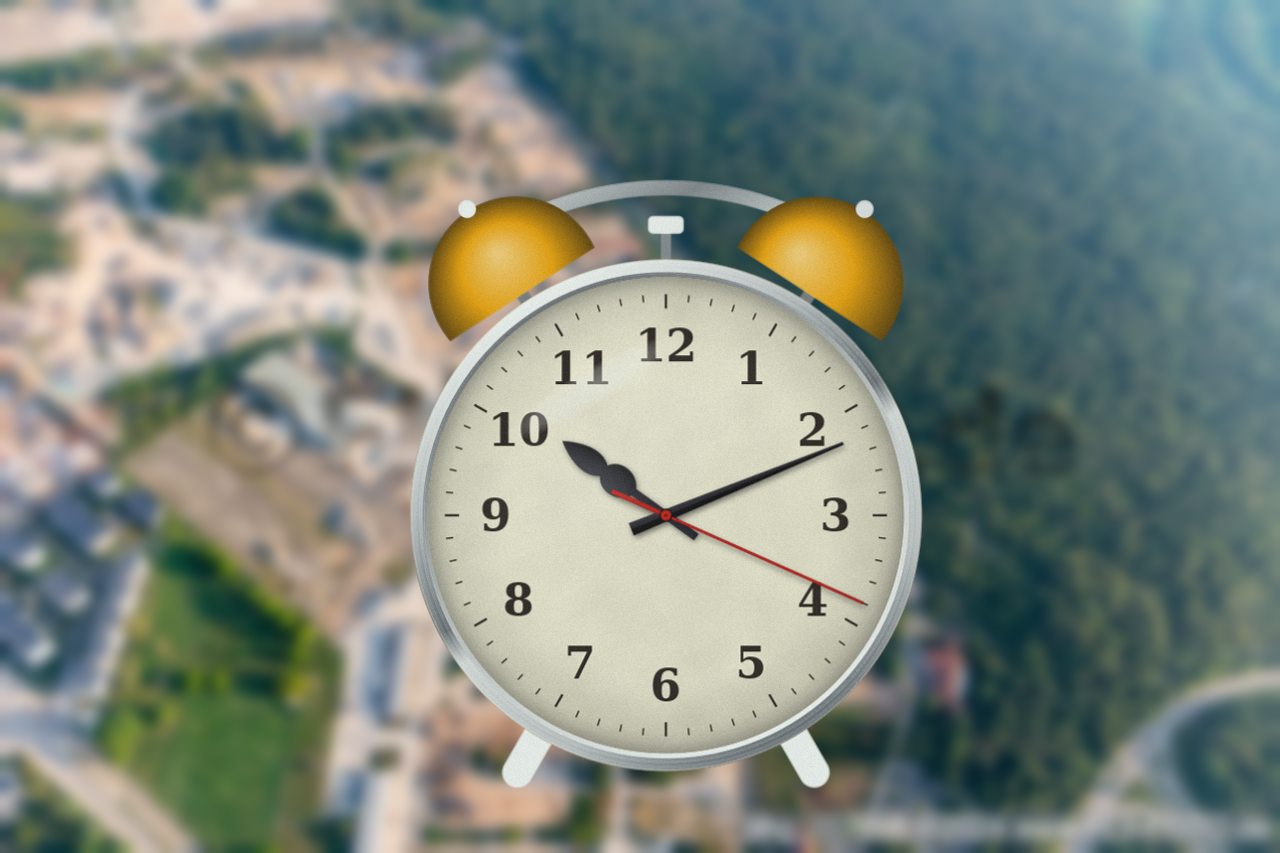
10.11.19
